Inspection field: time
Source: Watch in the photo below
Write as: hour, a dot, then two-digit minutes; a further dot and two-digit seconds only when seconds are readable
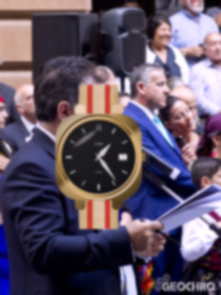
1.24
